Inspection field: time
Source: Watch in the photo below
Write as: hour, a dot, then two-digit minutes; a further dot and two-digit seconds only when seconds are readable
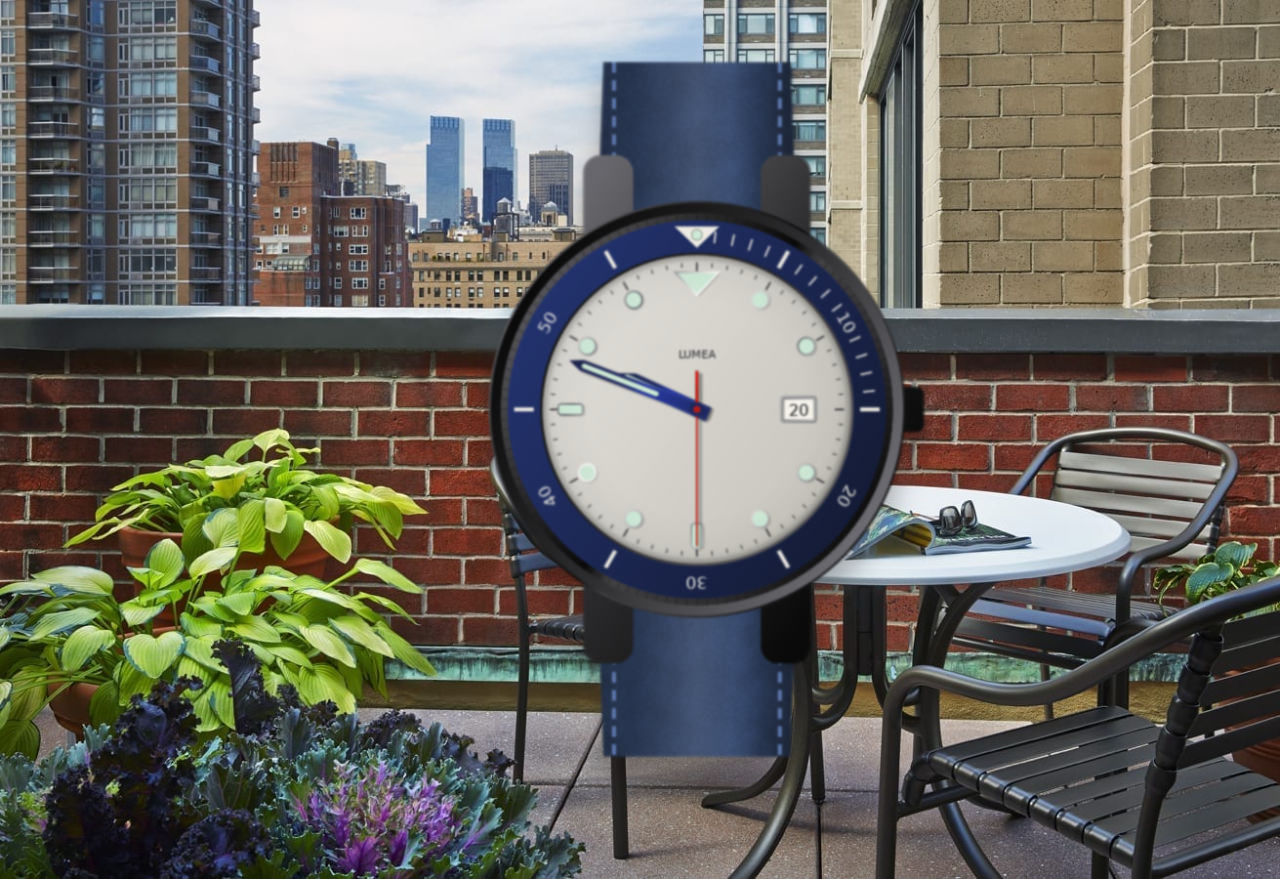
9.48.30
